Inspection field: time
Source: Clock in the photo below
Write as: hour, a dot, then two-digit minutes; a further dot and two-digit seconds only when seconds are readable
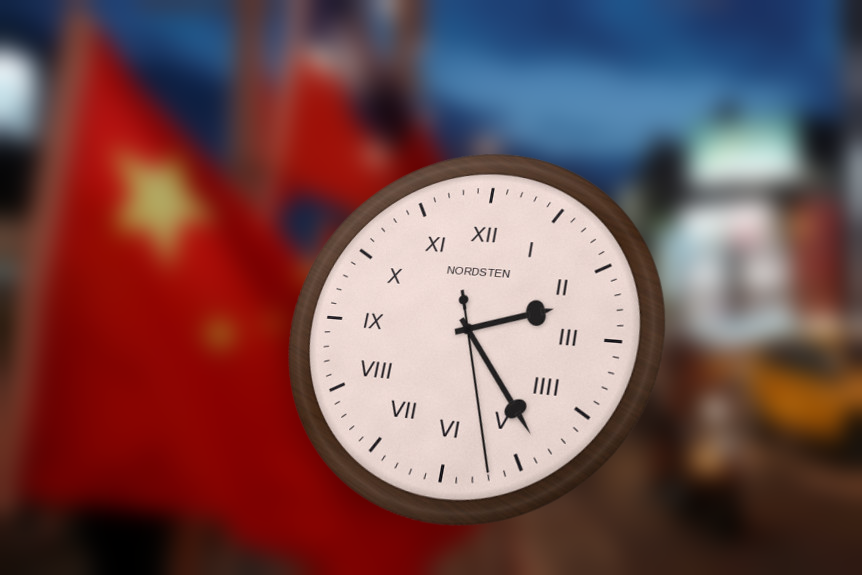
2.23.27
